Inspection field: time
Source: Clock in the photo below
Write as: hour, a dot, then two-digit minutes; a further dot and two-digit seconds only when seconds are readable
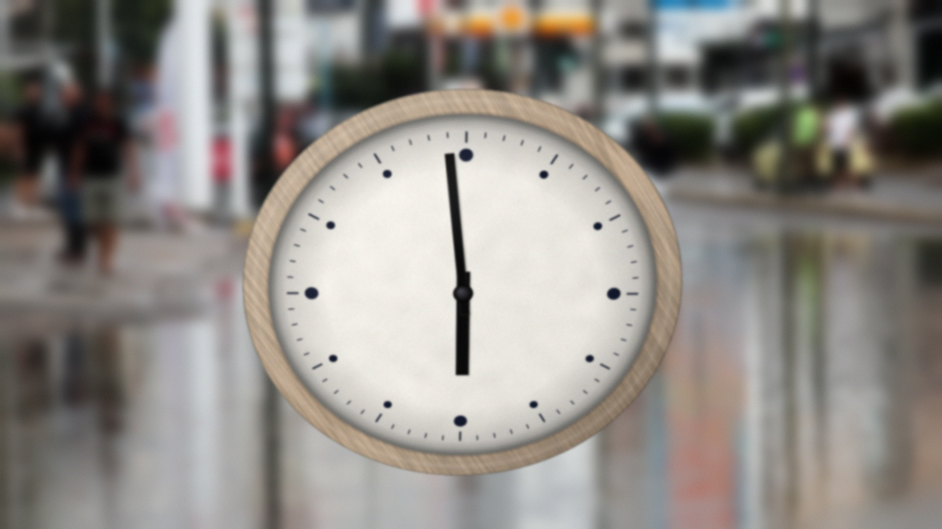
5.59
